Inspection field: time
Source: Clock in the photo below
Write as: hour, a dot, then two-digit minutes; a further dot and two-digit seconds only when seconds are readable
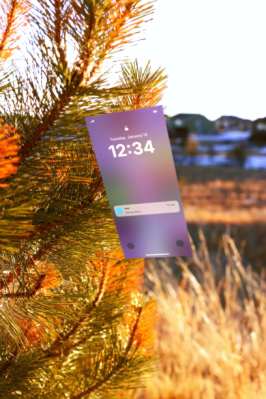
12.34
